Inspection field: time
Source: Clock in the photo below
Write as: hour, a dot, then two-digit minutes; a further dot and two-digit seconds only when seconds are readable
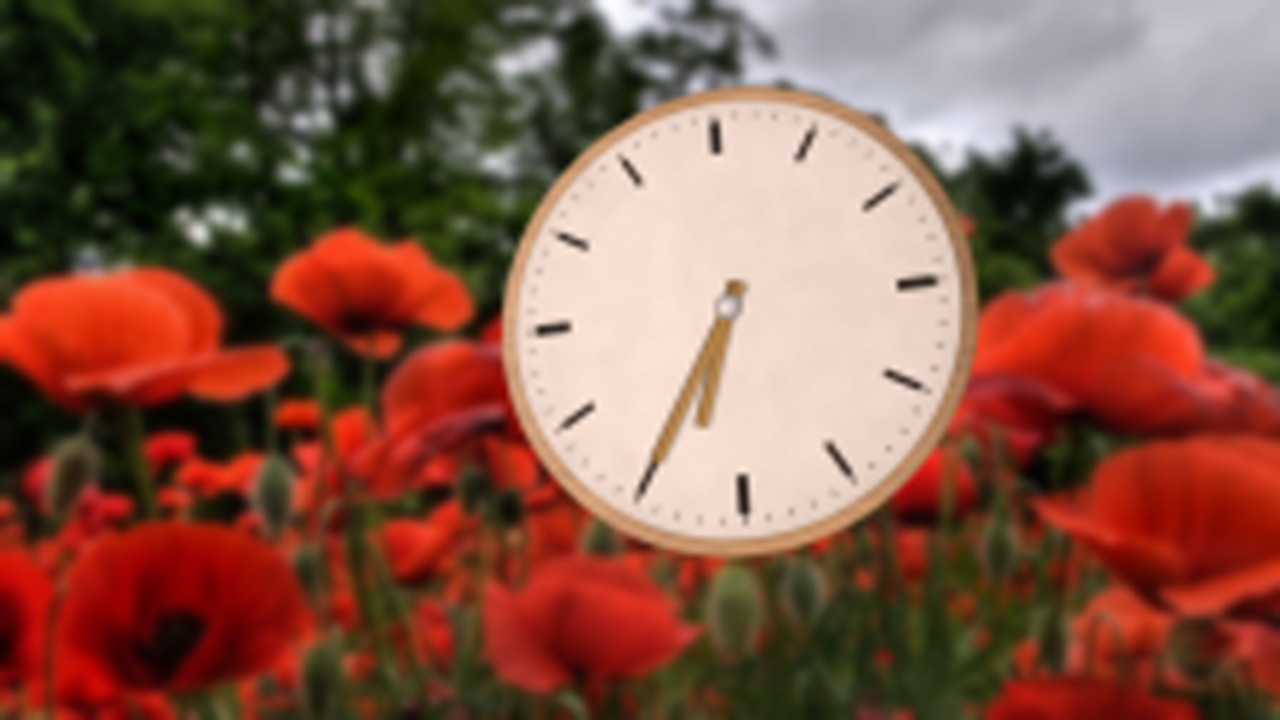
6.35
